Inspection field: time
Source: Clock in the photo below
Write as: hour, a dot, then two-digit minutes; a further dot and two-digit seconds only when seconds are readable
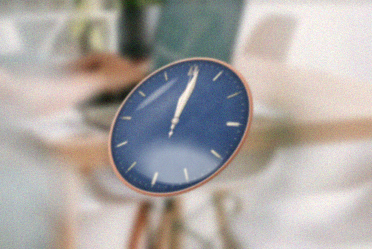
12.01.00
